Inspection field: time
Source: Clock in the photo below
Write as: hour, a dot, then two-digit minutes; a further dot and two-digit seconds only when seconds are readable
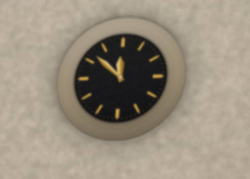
11.52
